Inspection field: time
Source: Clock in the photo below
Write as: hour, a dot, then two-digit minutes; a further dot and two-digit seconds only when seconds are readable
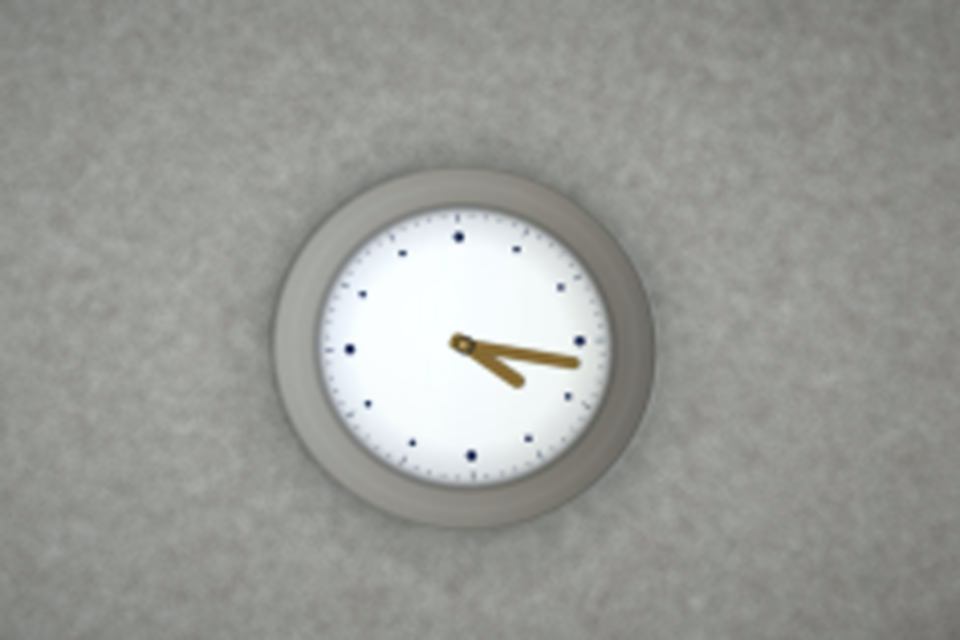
4.17
